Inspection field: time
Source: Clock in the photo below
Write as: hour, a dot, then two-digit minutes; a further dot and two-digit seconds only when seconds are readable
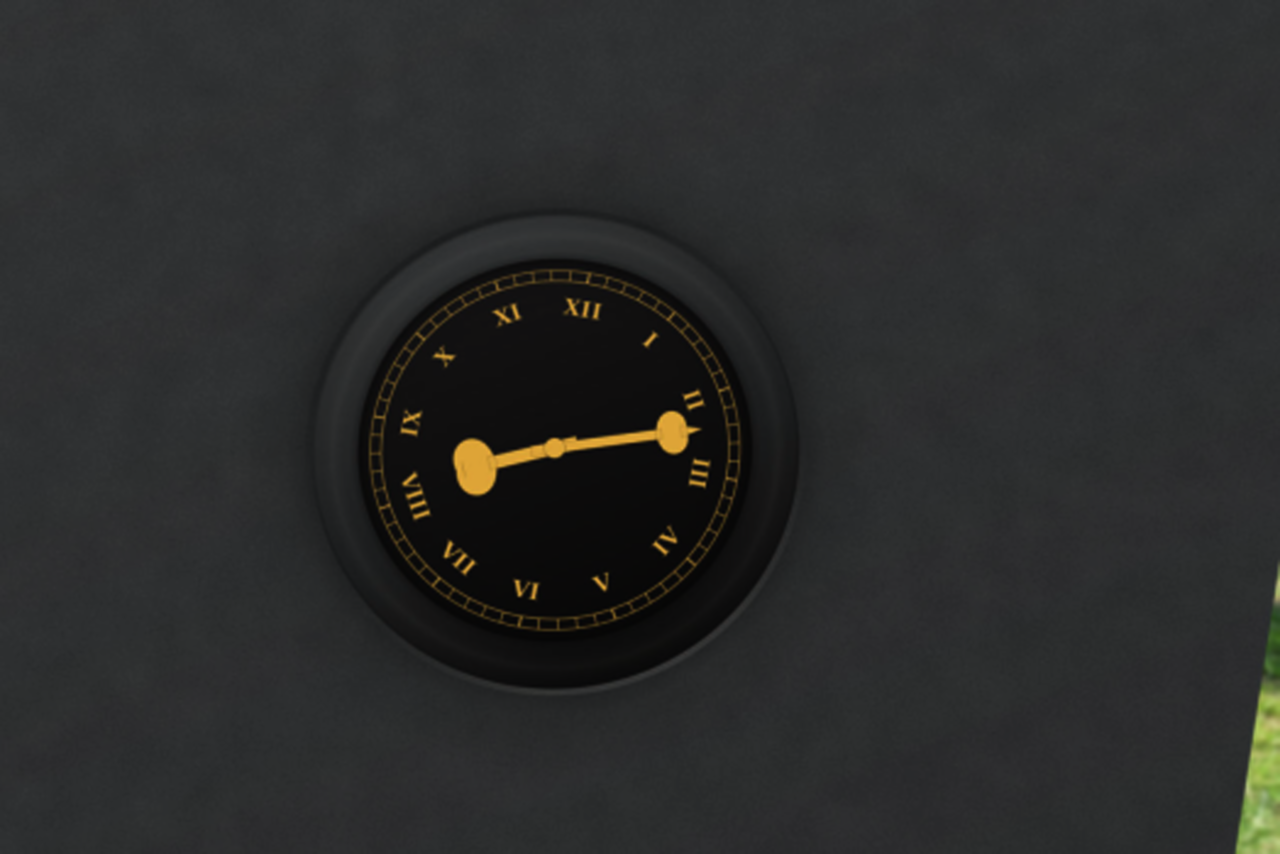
8.12
